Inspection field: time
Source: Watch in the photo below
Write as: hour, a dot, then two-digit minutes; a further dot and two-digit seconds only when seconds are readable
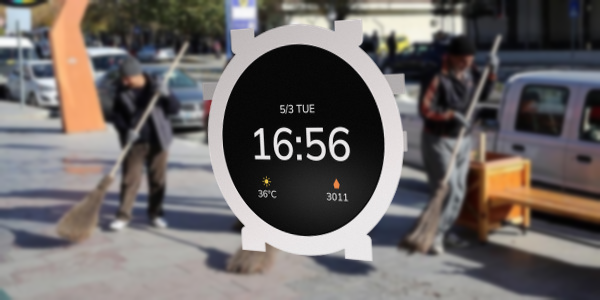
16.56
